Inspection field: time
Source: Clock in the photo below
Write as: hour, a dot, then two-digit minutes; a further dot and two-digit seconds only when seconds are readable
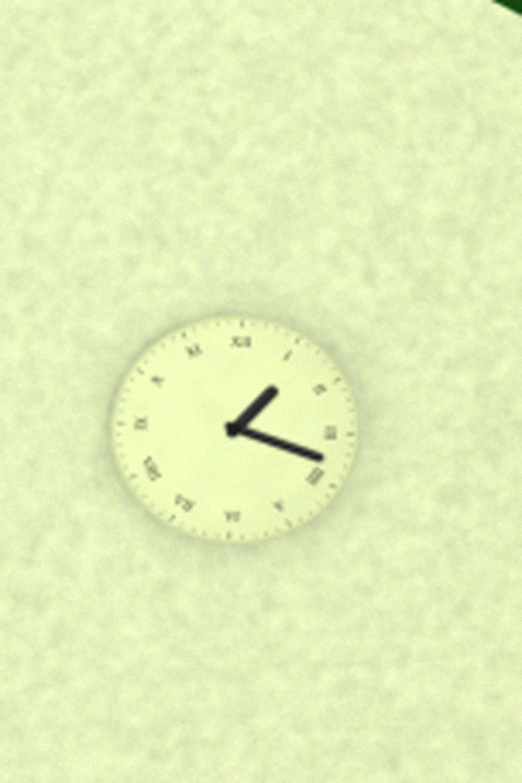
1.18
